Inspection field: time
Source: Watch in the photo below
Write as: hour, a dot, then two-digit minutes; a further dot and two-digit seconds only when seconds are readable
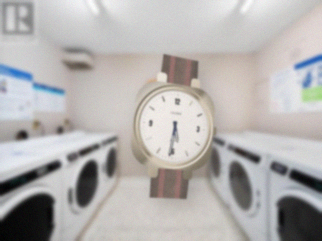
5.31
